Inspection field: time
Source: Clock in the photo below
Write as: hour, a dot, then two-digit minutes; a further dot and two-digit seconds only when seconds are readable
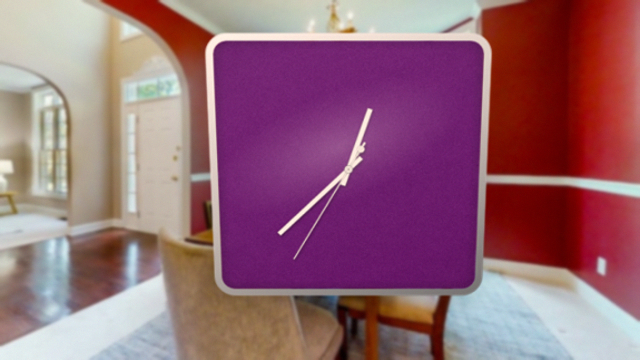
12.37.35
